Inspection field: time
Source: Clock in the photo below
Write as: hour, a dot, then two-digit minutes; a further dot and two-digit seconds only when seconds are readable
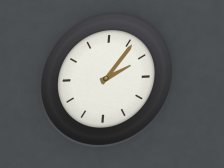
2.06
